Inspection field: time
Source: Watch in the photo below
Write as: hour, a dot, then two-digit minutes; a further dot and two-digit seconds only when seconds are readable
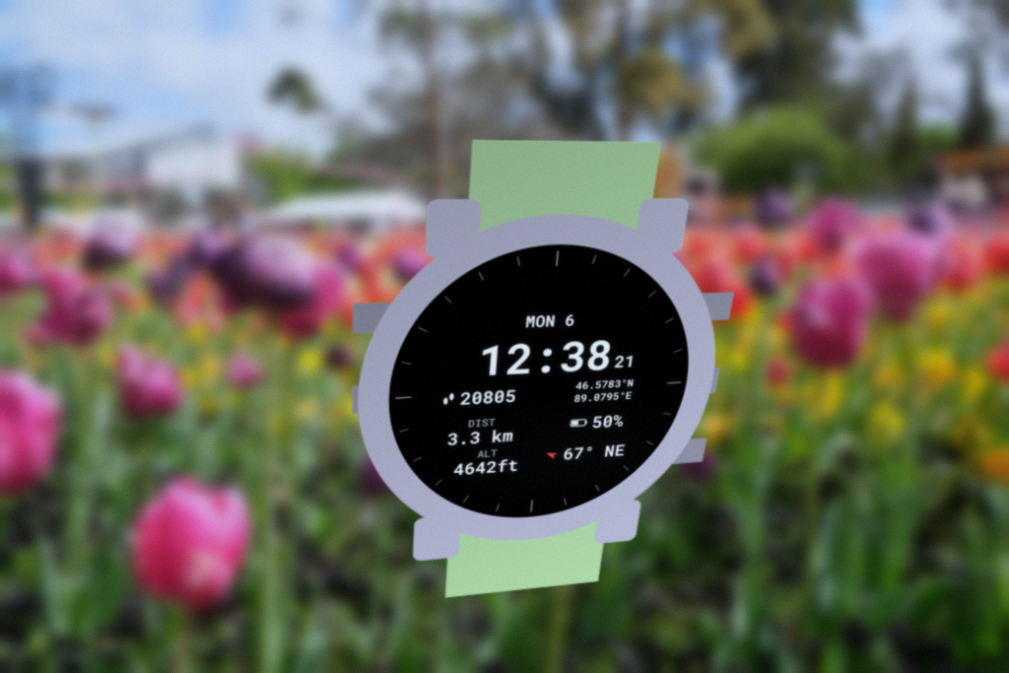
12.38.21
